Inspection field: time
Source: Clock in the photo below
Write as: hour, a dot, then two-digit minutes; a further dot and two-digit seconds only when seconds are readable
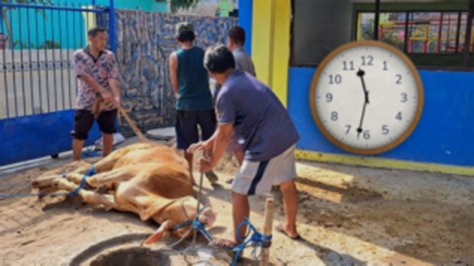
11.32
